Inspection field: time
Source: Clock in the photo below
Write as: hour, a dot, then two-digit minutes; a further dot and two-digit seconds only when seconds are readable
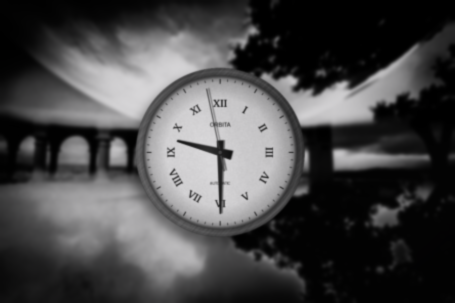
9.29.58
